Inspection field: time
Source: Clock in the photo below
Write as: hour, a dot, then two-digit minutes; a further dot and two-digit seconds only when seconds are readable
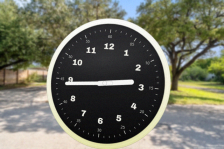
2.44
